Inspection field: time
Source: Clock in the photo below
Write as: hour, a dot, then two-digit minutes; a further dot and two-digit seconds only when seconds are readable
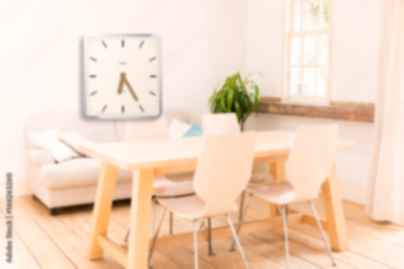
6.25
